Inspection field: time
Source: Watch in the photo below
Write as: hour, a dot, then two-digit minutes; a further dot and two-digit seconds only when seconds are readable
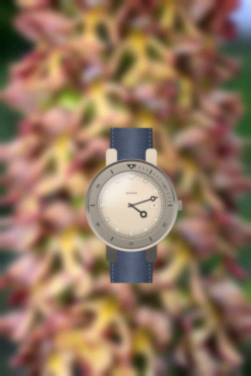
4.12
